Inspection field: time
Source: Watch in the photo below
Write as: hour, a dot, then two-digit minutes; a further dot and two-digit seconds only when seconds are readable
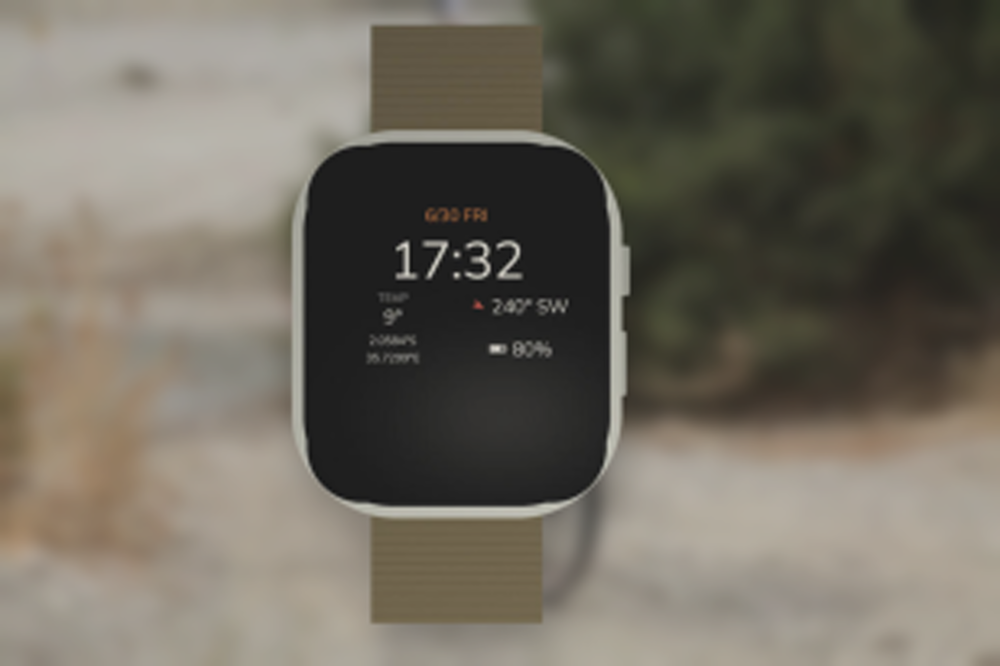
17.32
